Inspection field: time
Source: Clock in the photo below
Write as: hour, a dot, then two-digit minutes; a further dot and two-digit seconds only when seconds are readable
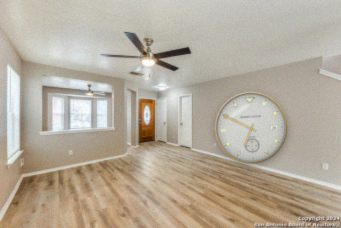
6.50
